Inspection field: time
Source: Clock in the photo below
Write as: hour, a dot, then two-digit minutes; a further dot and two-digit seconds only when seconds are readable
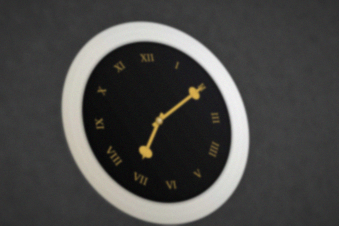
7.10
